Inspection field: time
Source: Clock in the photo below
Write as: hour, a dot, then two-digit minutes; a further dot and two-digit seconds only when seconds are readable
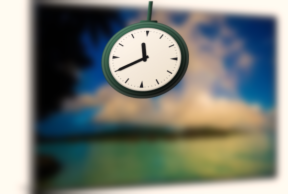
11.40
